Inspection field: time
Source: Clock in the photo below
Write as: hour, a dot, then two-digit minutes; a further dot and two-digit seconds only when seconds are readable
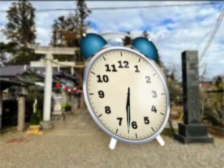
6.32
